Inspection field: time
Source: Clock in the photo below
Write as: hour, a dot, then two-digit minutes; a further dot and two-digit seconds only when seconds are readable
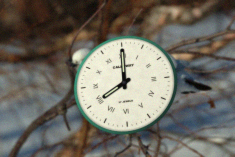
8.00
